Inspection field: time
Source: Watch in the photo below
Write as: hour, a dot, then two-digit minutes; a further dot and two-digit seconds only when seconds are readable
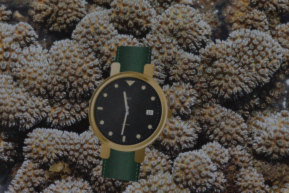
11.31
